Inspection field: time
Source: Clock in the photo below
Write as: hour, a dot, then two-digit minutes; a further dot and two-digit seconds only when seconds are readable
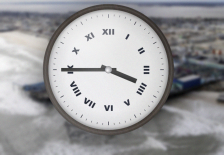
3.45
